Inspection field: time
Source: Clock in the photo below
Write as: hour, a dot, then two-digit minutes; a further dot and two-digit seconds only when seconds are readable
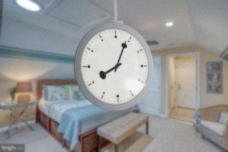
8.04
